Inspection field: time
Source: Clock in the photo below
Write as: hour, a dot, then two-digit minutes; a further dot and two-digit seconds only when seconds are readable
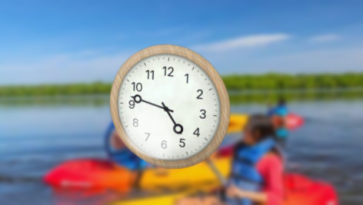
4.47
